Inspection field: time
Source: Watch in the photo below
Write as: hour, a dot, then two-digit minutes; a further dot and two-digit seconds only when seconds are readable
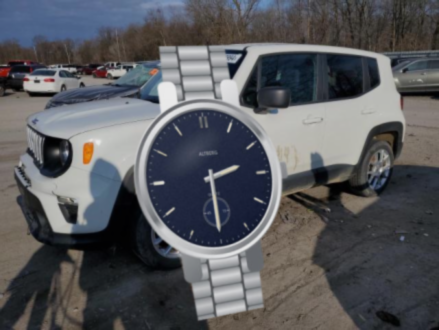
2.30
